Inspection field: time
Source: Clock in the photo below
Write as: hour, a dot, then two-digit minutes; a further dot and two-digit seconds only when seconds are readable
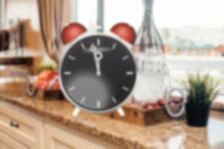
11.58
